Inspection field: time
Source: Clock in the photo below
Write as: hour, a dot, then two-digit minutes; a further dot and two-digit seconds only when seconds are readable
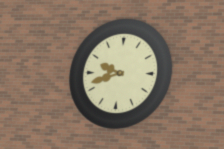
9.42
